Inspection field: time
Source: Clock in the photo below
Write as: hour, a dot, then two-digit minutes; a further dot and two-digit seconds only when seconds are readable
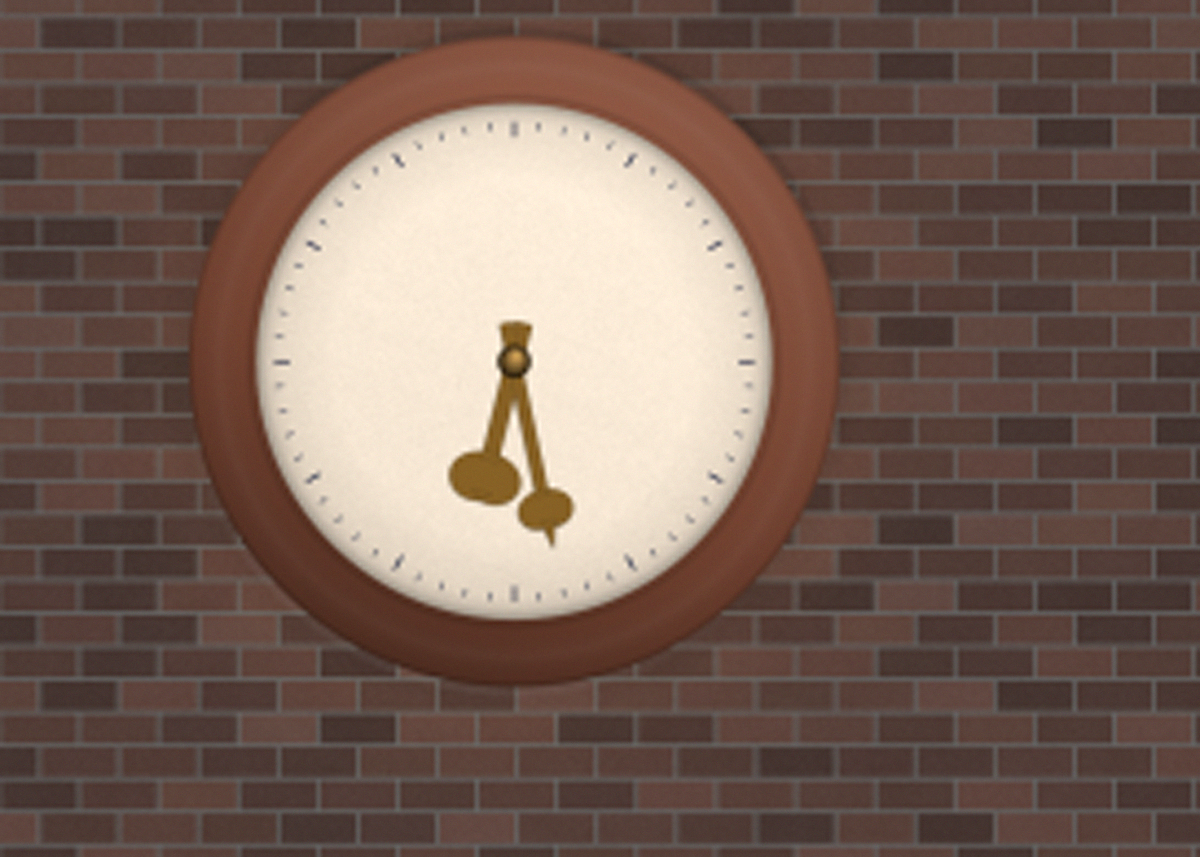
6.28
